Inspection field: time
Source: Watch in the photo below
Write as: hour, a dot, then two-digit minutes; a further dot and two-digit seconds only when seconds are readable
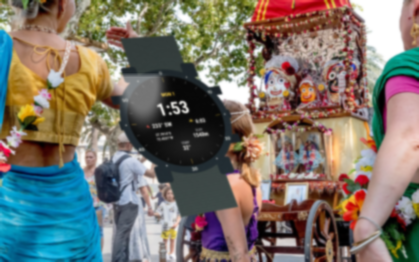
1.53
